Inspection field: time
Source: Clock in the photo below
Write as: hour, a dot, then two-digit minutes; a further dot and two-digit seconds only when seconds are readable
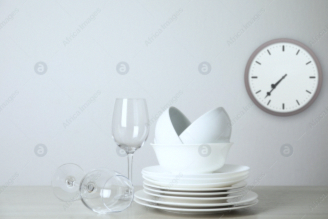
7.37
